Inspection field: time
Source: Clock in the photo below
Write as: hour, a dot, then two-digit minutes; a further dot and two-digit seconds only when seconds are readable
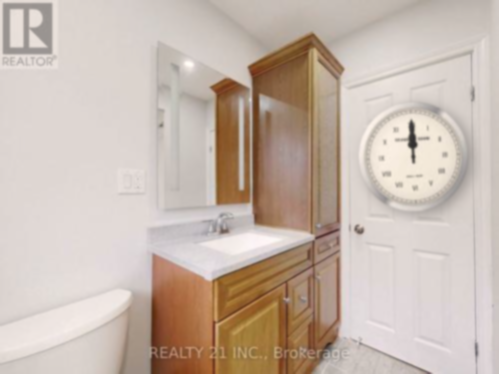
12.00
